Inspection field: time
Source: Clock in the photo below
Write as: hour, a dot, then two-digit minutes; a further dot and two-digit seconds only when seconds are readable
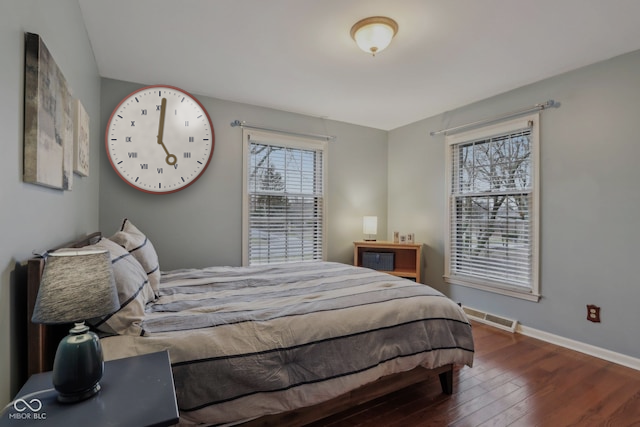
5.01
